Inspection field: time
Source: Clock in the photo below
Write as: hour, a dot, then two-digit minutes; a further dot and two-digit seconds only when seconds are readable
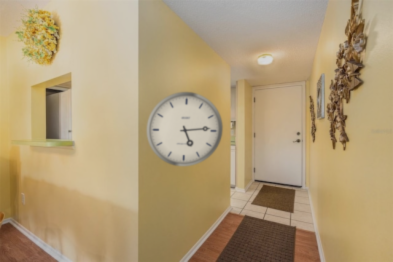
5.14
